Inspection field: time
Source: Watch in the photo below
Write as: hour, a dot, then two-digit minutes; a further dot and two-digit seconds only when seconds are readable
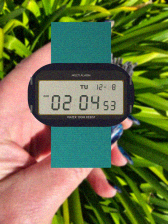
2.04.53
